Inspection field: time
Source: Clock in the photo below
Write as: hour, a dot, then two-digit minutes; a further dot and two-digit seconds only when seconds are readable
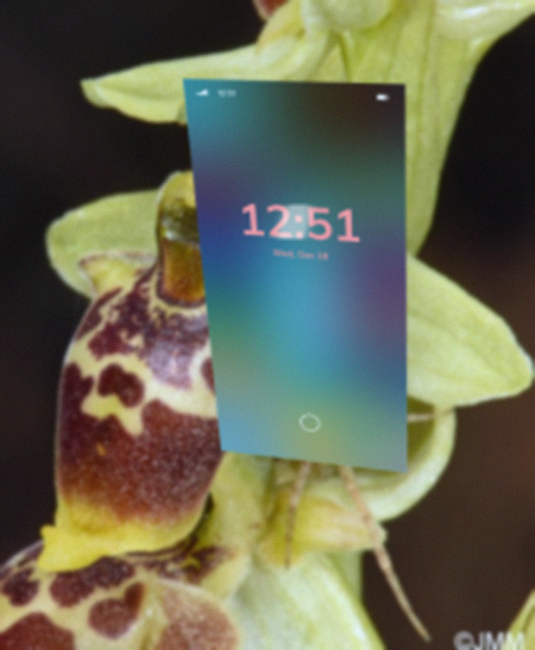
12.51
